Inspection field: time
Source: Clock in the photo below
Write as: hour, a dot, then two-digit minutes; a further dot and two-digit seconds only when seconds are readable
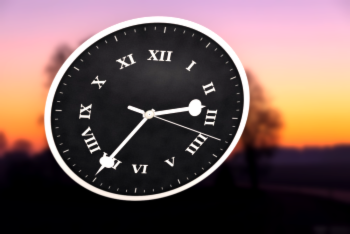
2.35.18
